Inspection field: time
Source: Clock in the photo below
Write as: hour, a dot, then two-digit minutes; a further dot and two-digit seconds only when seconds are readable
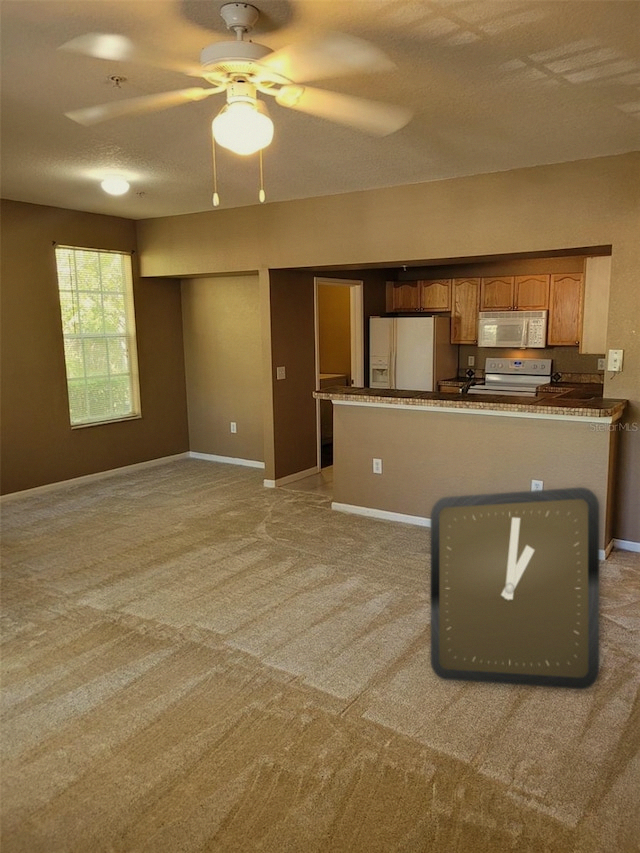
1.01
